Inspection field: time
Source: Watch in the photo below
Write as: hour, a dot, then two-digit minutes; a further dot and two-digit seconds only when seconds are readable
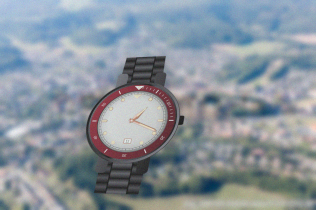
1.19
